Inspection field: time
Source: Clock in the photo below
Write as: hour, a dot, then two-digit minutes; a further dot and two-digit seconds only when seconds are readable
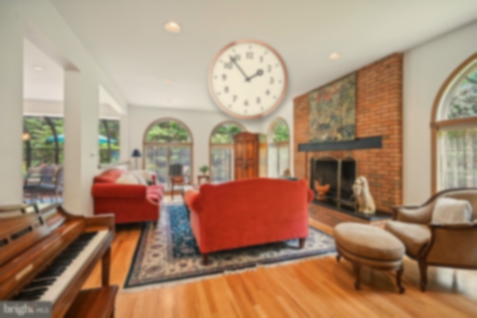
1.53
